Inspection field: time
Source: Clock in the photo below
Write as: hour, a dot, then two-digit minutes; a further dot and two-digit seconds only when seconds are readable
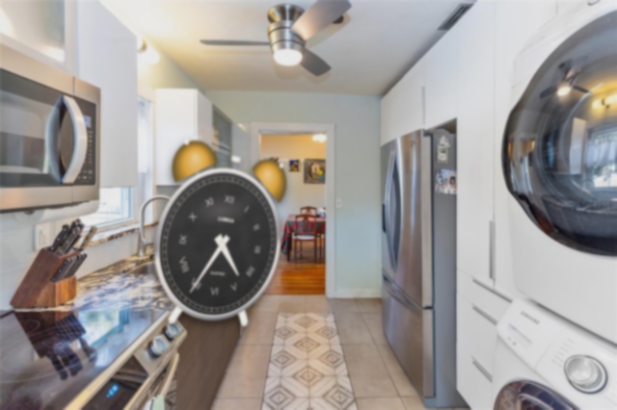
4.35
